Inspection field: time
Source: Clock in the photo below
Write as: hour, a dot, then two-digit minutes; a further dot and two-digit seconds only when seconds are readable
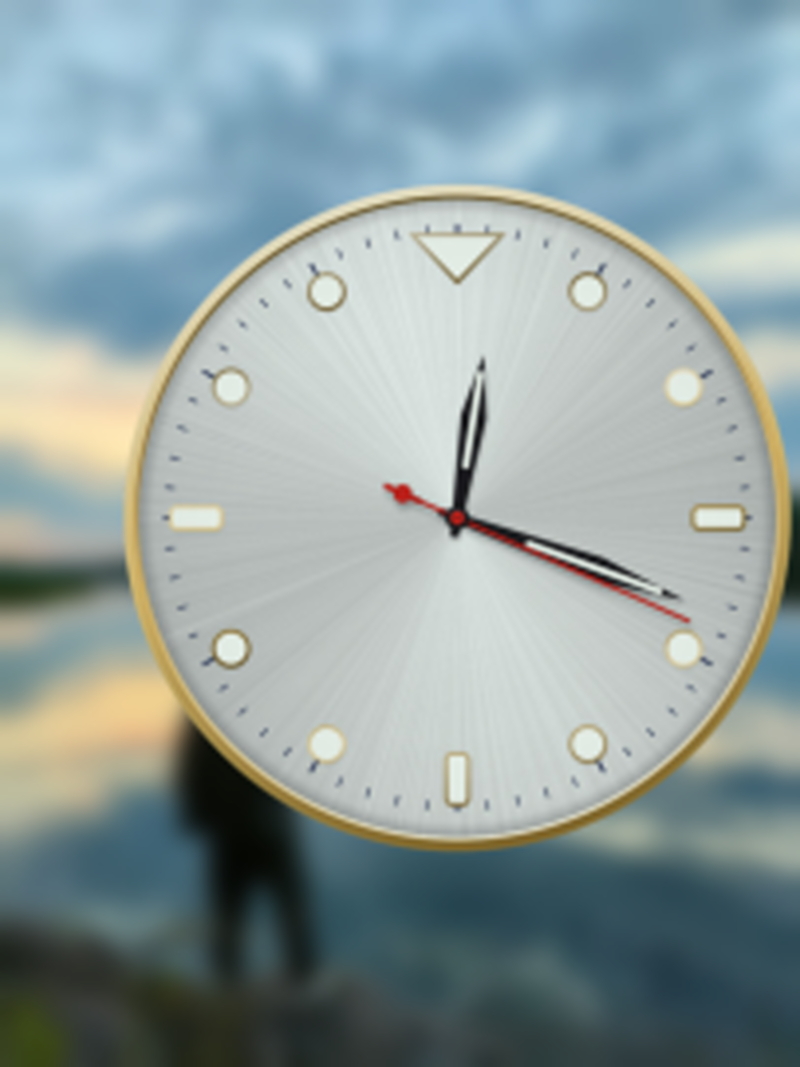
12.18.19
